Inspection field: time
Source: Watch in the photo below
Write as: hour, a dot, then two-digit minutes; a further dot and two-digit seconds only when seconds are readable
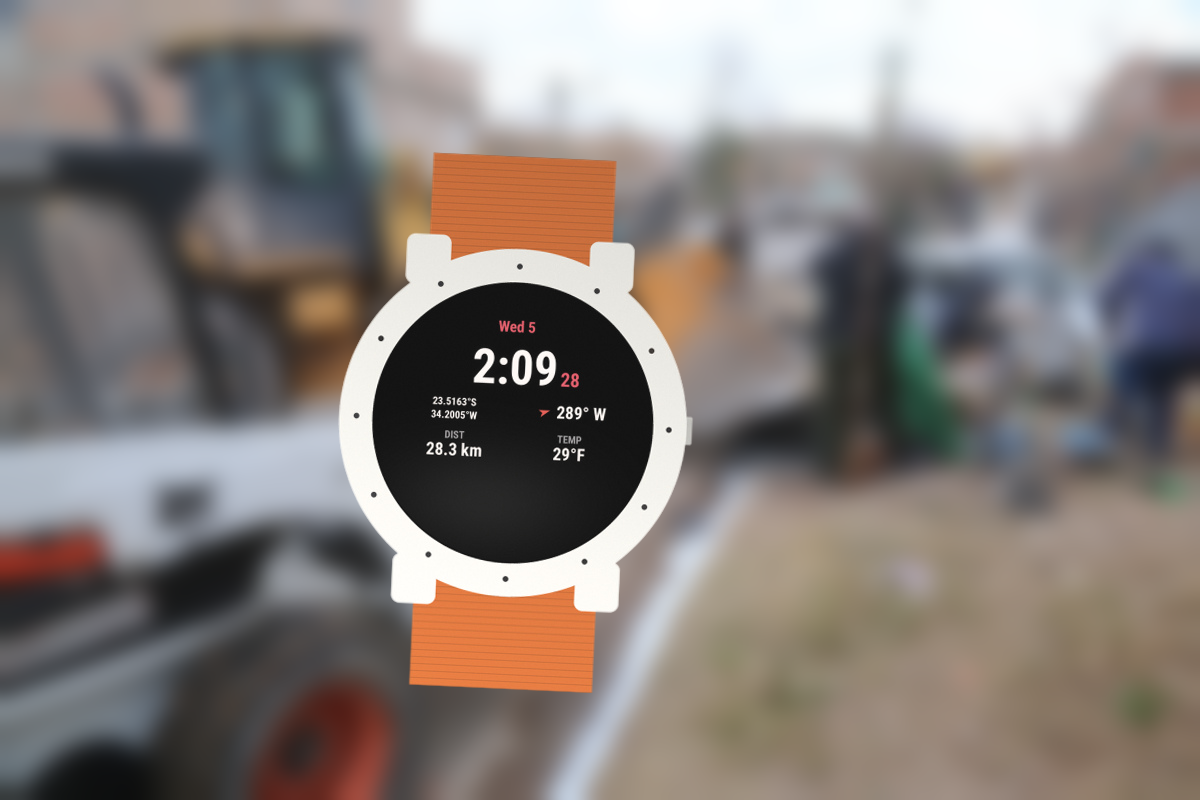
2.09.28
